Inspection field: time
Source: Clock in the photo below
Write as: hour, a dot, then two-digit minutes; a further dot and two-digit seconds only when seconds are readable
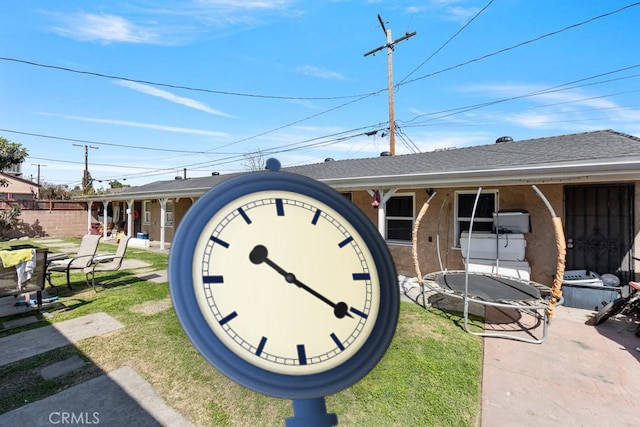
10.21
